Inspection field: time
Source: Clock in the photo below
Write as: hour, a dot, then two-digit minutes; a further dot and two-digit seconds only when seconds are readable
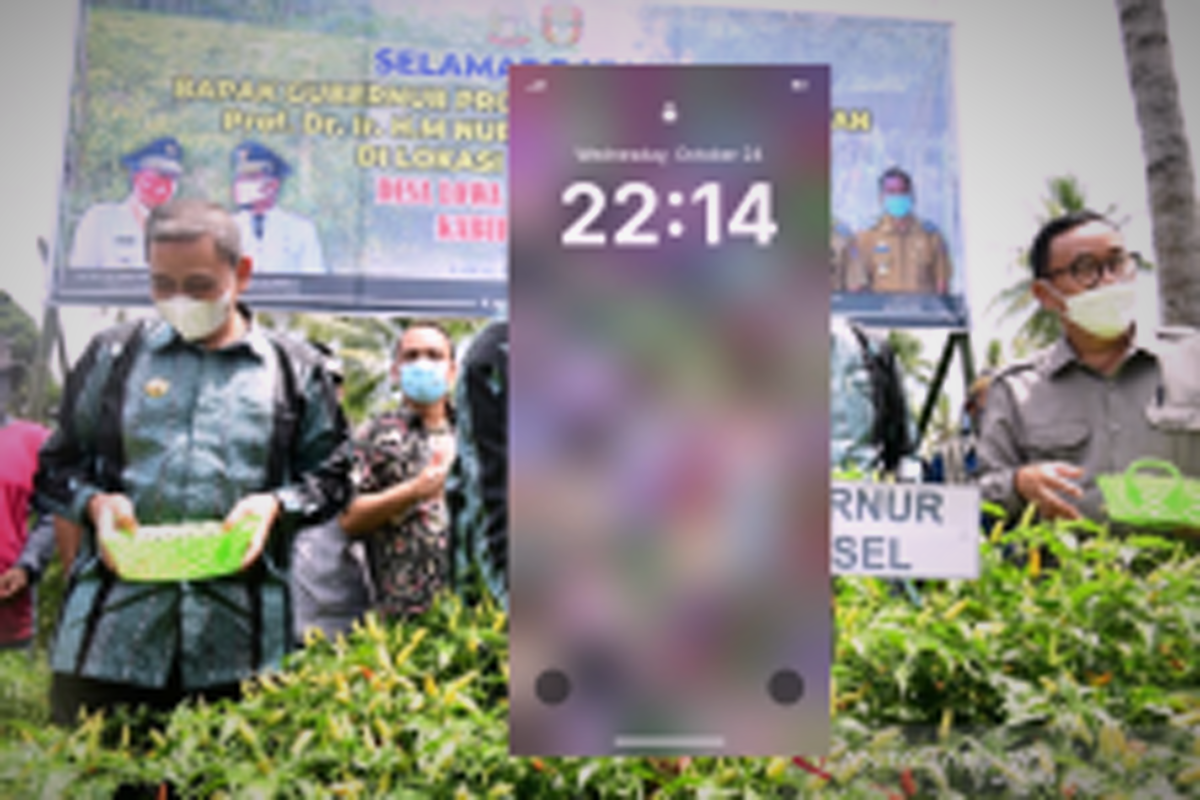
22.14
